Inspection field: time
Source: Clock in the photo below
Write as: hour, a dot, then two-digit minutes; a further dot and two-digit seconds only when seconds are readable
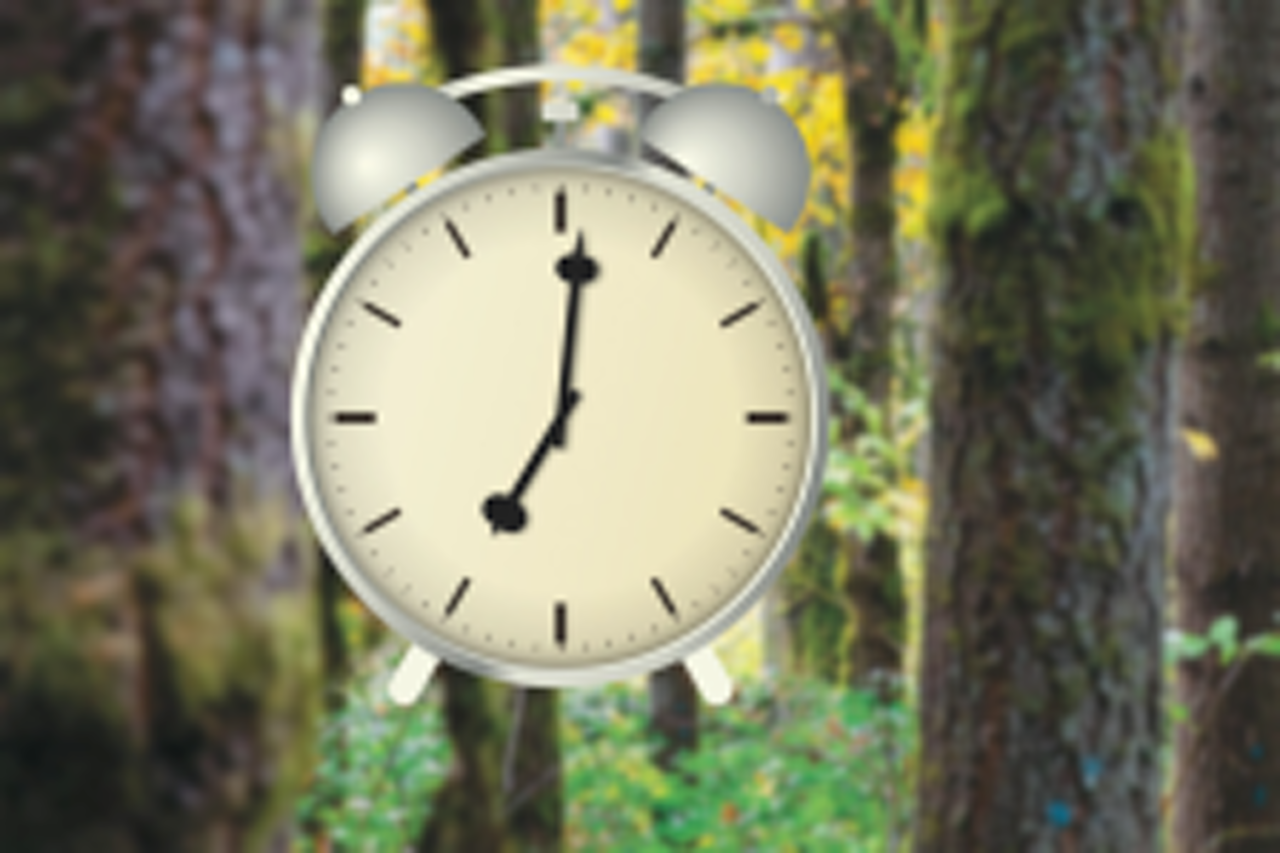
7.01
